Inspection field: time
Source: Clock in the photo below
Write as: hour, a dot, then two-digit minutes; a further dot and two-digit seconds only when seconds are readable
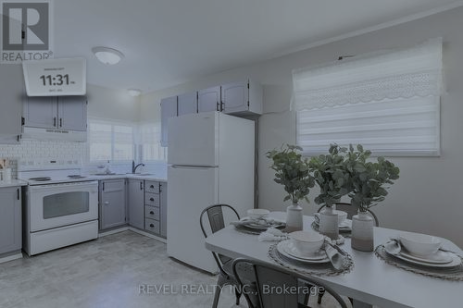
11.31
